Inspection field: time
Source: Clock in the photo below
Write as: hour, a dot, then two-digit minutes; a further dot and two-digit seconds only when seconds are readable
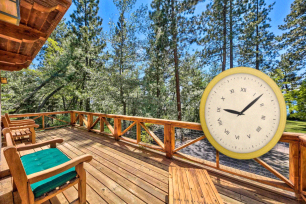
9.07
